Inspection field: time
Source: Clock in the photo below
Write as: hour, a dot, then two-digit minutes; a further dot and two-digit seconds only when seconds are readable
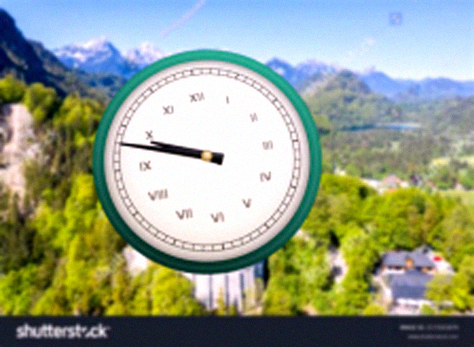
9.48
